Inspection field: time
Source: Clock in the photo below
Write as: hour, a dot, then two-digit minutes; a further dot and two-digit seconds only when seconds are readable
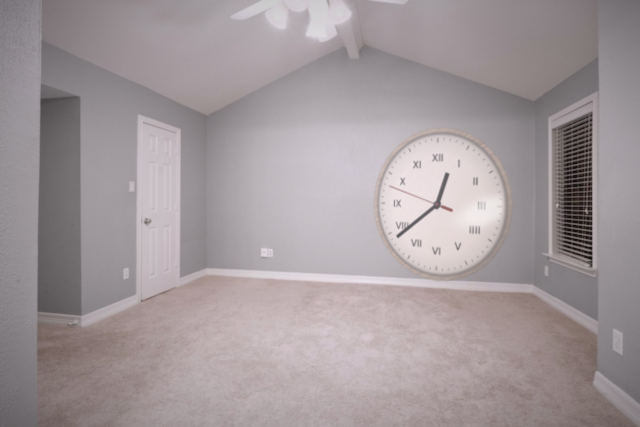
12.38.48
